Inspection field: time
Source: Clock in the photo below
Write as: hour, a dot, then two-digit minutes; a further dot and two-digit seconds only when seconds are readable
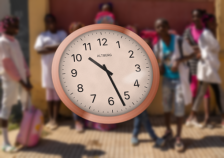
10.27
